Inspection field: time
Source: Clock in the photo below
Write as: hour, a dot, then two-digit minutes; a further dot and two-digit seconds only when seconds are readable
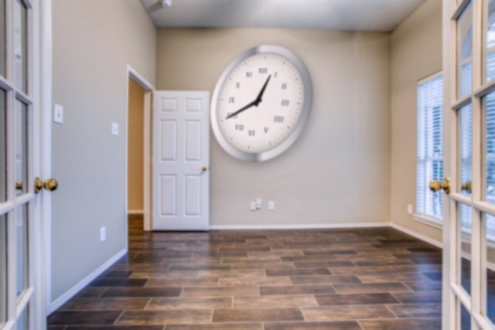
12.40
